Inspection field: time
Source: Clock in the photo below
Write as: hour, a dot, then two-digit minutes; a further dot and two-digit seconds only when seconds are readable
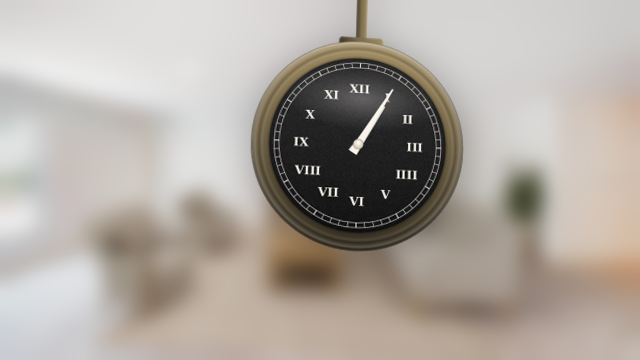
1.05
